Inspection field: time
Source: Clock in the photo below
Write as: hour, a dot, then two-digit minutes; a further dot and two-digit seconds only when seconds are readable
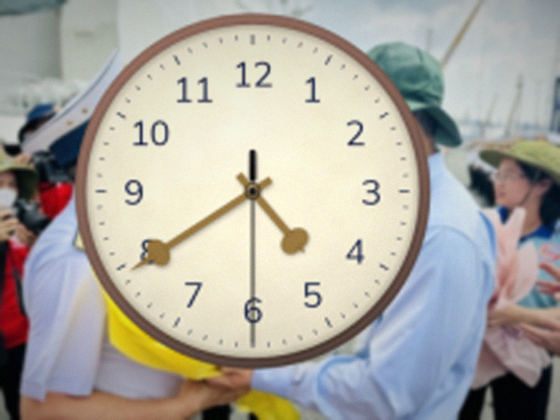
4.39.30
